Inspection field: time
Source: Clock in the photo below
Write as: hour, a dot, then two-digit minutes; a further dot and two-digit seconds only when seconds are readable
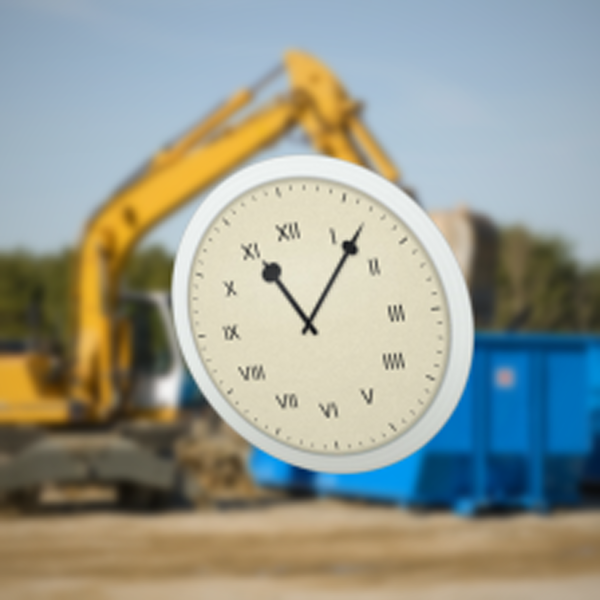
11.07
